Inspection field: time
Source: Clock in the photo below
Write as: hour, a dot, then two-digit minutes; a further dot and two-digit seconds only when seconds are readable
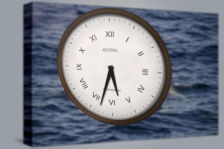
5.33
